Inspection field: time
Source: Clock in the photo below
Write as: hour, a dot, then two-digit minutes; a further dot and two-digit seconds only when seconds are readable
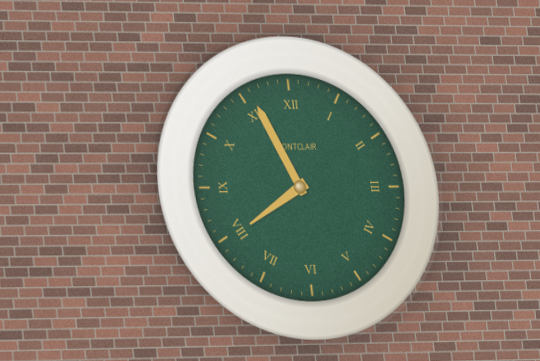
7.56
